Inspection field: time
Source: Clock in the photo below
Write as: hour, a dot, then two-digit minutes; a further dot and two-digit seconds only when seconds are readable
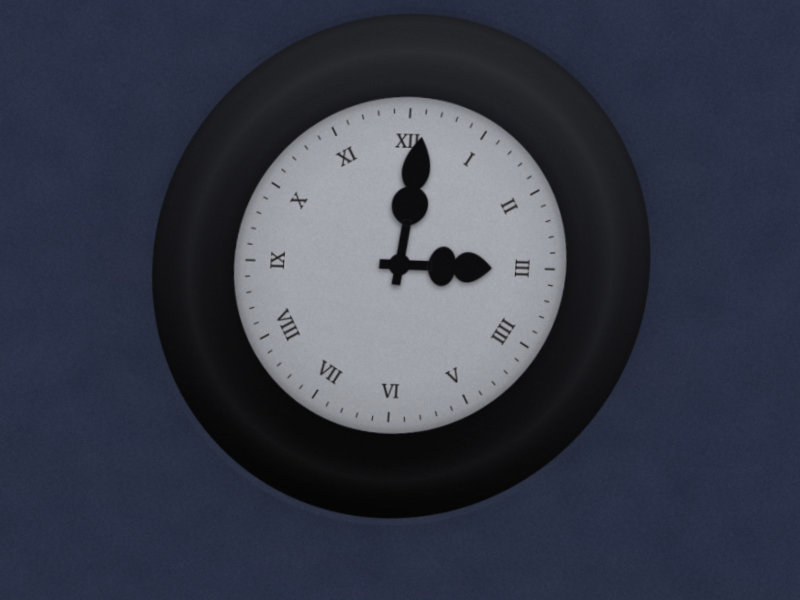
3.01
